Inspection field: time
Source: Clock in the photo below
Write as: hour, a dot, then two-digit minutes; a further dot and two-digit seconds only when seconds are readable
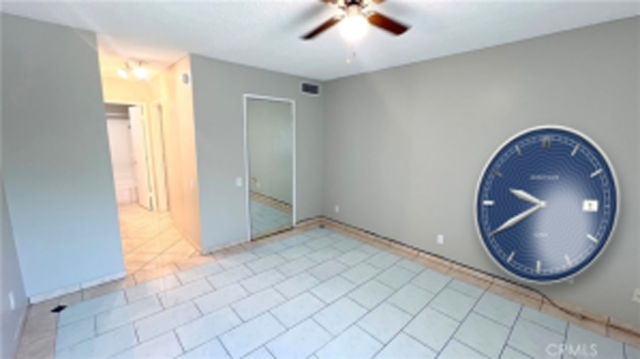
9.40
